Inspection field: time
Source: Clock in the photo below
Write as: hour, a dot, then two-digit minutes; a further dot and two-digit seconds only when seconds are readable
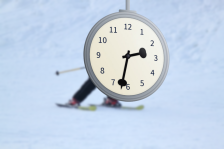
2.32
